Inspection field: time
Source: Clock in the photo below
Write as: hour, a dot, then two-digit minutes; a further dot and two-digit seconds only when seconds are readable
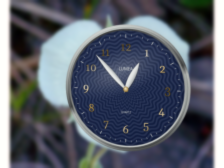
12.53
